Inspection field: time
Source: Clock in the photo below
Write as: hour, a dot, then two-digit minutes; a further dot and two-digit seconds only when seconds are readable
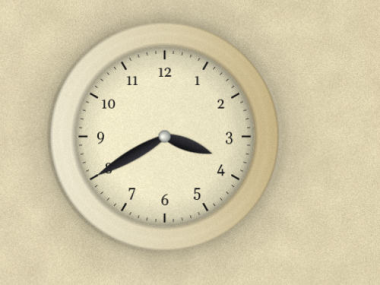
3.40
